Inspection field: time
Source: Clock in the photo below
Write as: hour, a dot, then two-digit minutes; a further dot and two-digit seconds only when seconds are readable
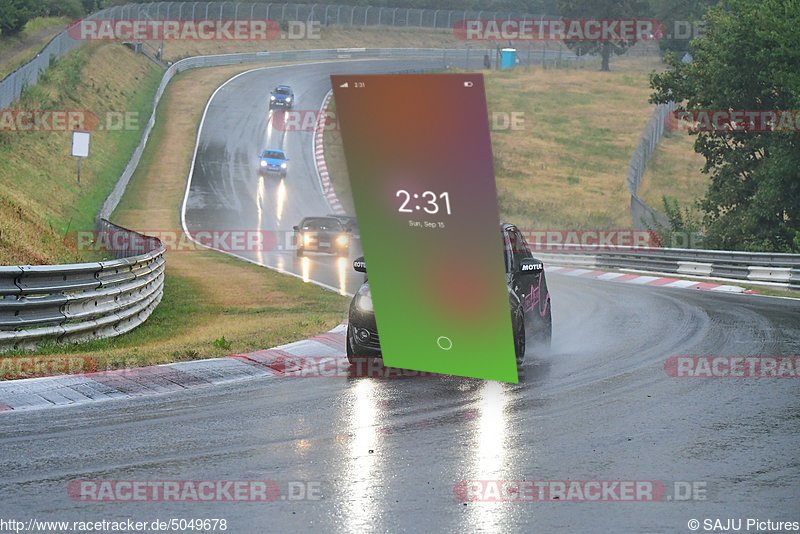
2.31
